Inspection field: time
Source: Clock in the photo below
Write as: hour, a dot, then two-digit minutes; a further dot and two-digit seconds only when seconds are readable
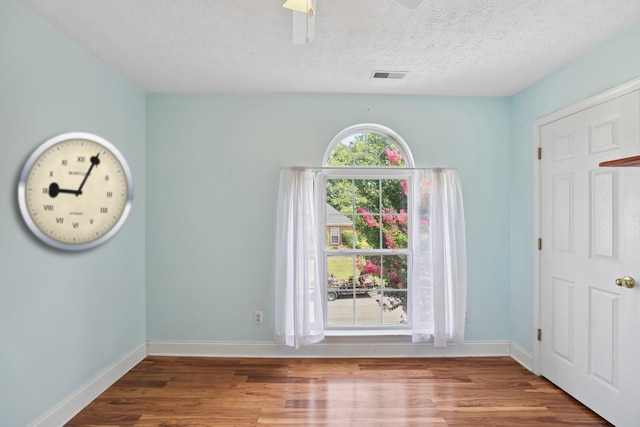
9.04
